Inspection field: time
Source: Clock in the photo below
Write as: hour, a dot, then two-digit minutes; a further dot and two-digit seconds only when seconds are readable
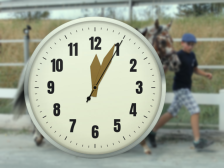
12.04.05
